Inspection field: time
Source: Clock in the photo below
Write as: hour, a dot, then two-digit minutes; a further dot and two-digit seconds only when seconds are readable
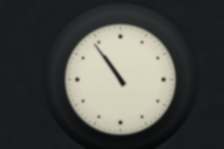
10.54
